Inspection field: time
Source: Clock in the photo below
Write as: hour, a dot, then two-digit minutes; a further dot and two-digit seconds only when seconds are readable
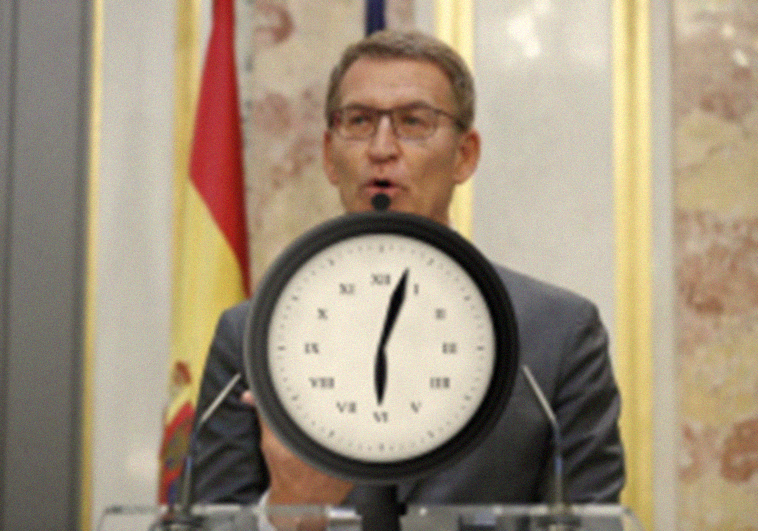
6.03
